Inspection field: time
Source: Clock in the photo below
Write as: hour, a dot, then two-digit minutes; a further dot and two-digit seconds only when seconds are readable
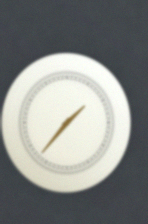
1.37
